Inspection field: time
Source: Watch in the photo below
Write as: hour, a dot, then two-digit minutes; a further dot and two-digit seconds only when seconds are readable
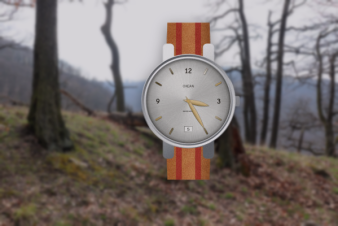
3.25
